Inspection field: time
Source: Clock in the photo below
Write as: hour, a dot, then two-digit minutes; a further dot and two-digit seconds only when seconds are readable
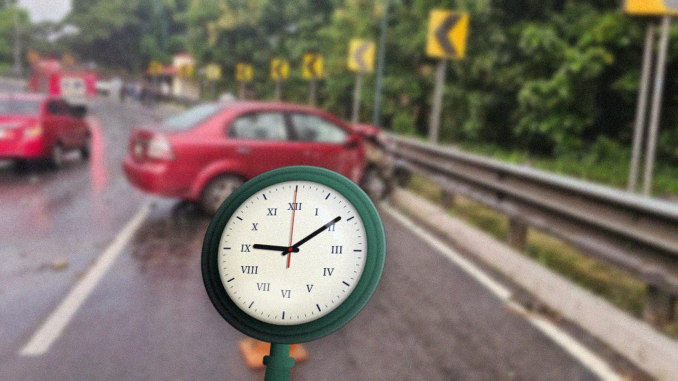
9.09.00
